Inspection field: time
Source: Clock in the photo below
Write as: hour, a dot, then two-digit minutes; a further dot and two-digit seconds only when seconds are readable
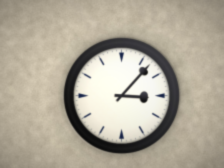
3.07
